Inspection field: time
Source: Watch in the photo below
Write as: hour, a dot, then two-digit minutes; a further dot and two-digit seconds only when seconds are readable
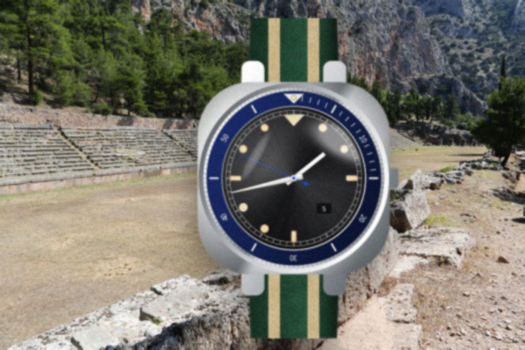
1.42.49
